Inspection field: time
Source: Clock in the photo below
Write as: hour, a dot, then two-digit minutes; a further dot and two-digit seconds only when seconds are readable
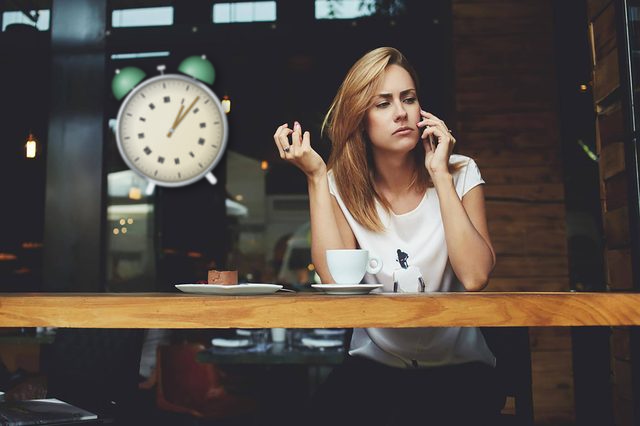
1.08
